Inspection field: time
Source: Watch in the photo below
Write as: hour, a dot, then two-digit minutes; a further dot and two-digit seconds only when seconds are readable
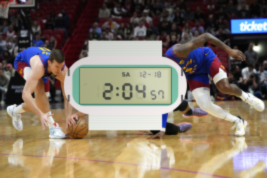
2.04.57
